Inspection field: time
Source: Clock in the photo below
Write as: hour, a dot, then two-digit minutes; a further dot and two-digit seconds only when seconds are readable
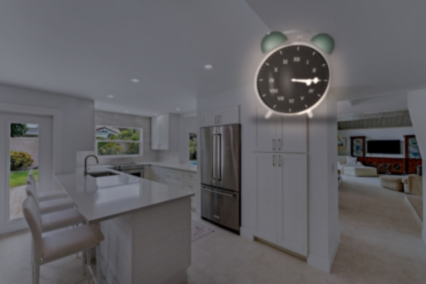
3.15
